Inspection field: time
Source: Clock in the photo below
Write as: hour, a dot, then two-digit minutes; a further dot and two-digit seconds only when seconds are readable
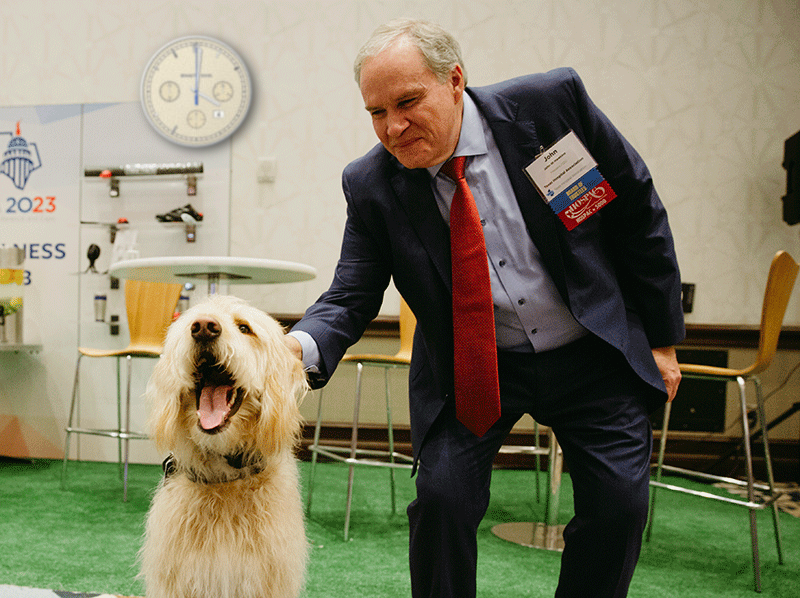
4.01
